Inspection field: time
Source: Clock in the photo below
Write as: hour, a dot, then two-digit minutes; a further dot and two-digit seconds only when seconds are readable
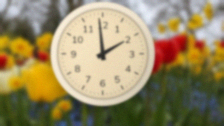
1.59
